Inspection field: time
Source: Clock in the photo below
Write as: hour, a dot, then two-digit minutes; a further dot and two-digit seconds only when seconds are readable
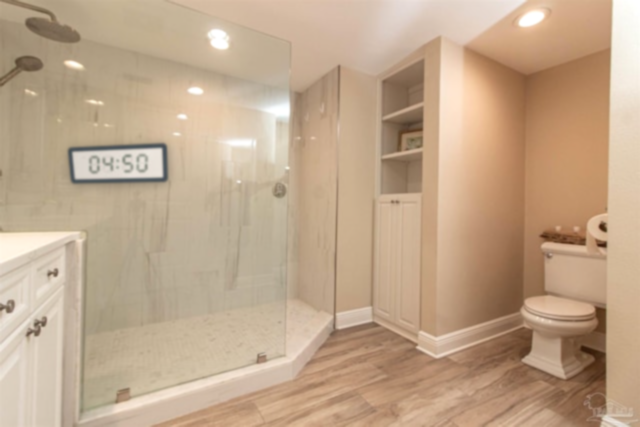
4.50
